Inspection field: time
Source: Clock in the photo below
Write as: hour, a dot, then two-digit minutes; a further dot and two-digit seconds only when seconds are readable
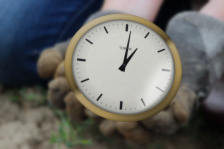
1.01
